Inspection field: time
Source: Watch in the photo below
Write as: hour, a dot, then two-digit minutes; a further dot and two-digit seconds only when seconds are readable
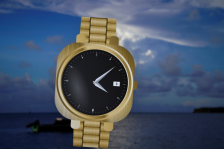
4.08
